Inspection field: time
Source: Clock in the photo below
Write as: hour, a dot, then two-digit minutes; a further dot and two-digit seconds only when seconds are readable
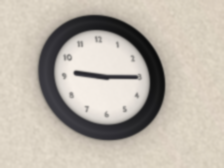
9.15
